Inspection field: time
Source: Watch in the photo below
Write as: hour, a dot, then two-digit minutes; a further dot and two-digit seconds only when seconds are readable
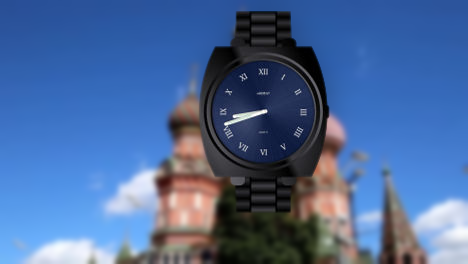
8.42
